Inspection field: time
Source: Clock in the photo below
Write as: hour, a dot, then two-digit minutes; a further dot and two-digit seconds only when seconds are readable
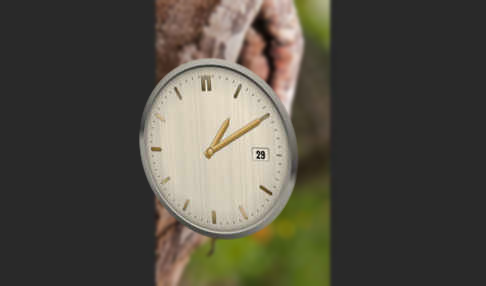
1.10
